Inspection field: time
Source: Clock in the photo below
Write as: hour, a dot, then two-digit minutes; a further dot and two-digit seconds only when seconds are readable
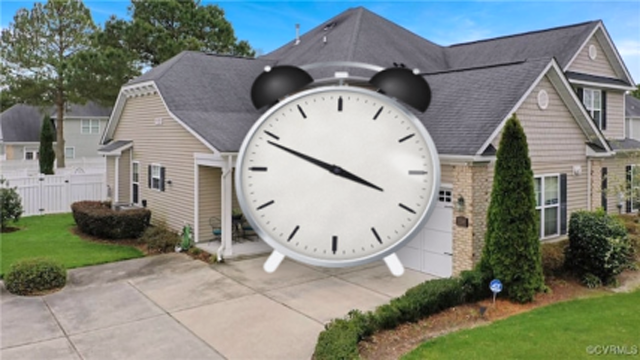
3.49
